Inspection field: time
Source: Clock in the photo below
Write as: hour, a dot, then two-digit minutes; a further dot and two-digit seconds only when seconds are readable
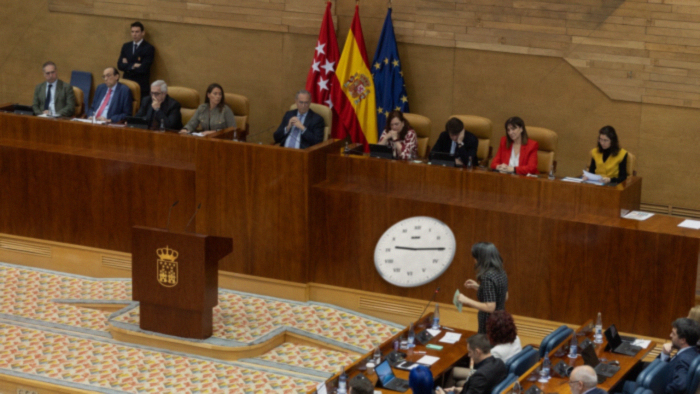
9.15
